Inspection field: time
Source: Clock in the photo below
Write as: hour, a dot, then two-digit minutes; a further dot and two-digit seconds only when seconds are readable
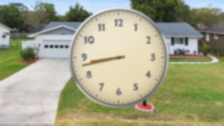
8.43
